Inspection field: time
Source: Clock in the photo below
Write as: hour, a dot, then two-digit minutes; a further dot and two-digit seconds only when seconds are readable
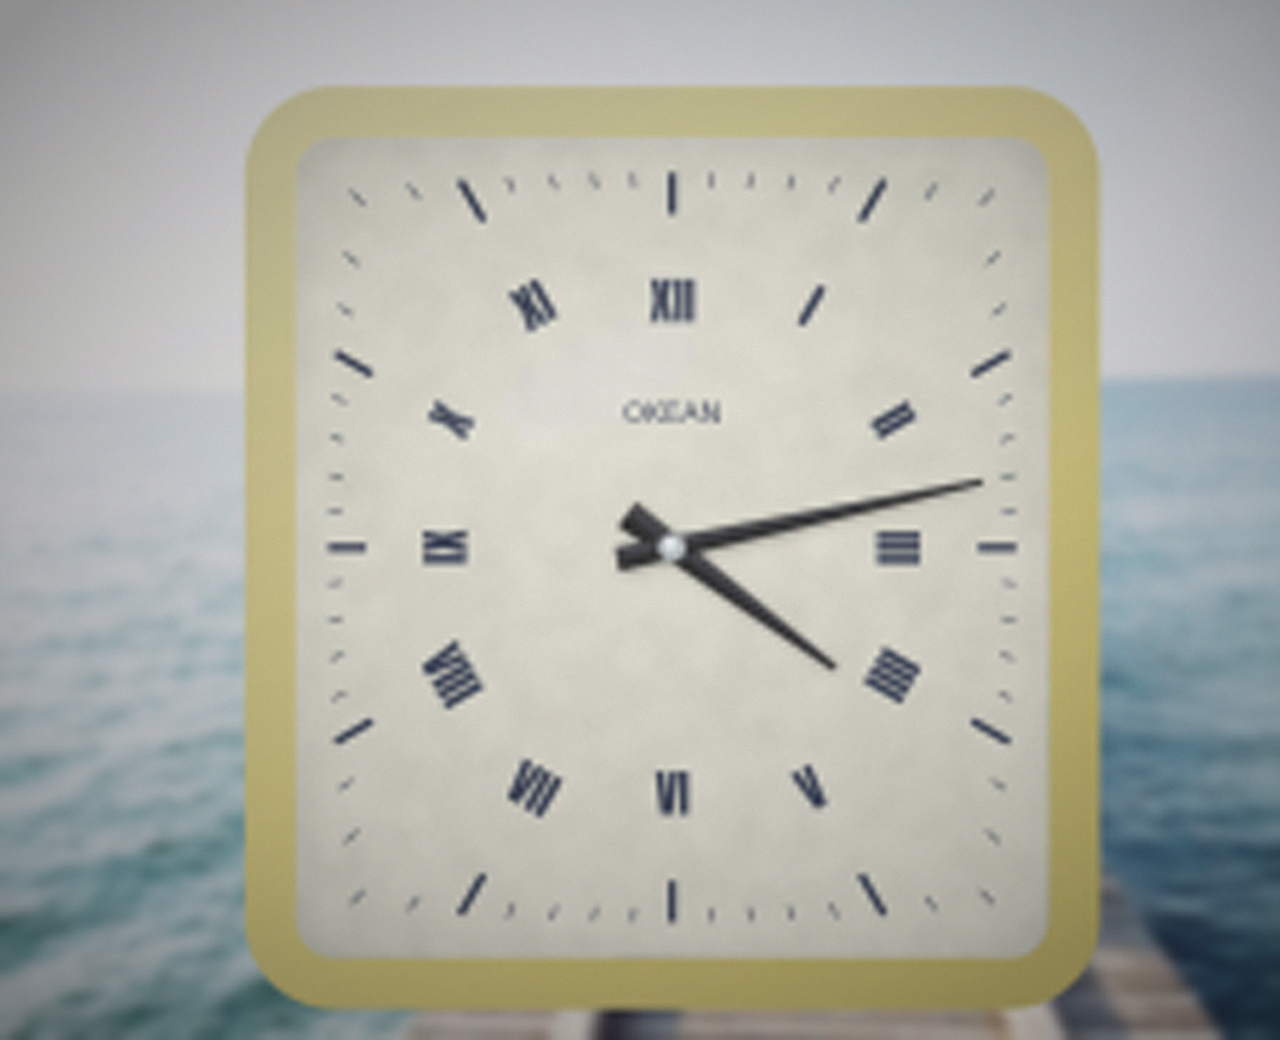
4.13
